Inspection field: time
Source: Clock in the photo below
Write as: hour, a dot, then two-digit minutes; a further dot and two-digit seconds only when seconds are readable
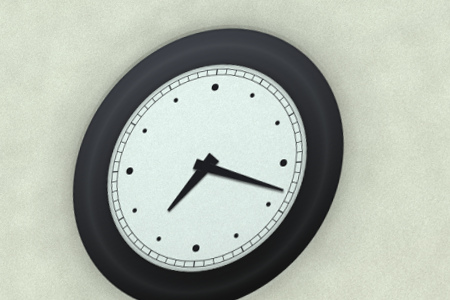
7.18
